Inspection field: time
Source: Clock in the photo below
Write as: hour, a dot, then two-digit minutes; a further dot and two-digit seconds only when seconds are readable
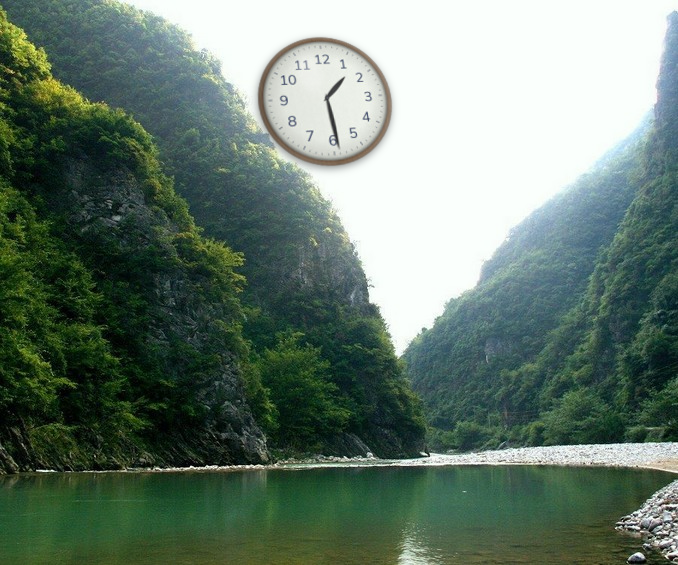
1.29
